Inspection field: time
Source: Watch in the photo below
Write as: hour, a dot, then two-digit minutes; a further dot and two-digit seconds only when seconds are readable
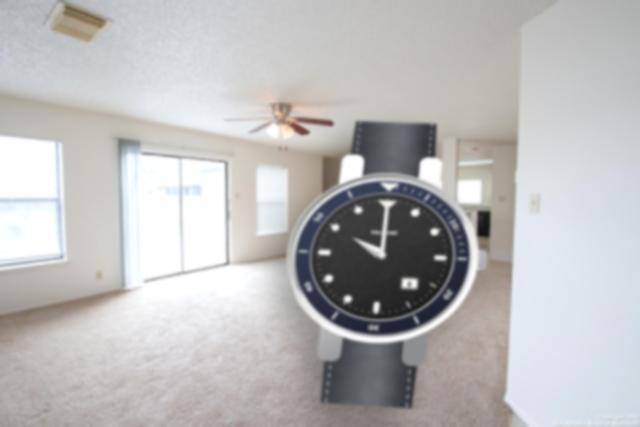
10.00
